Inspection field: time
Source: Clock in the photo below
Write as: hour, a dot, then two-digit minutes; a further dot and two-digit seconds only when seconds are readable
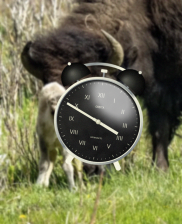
3.49
